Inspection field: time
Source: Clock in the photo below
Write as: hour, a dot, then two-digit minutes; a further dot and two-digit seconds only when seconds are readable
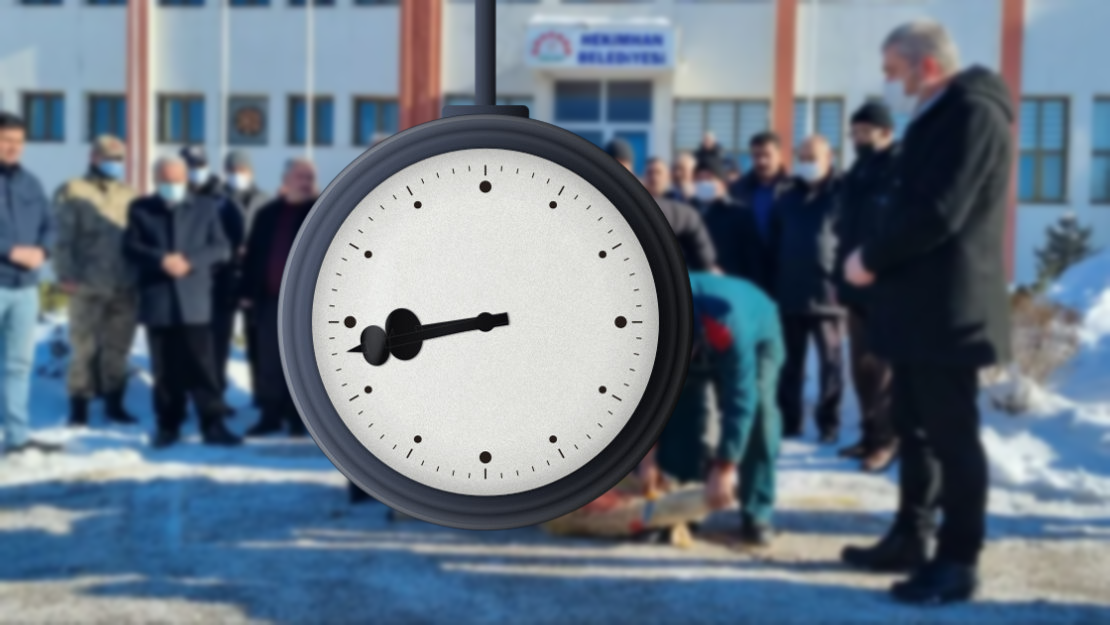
8.43
